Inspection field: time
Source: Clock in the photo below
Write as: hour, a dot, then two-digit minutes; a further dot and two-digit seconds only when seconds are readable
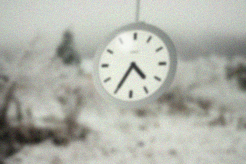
4.35
